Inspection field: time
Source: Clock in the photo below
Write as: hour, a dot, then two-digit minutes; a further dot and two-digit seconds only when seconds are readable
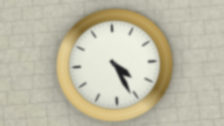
4.26
